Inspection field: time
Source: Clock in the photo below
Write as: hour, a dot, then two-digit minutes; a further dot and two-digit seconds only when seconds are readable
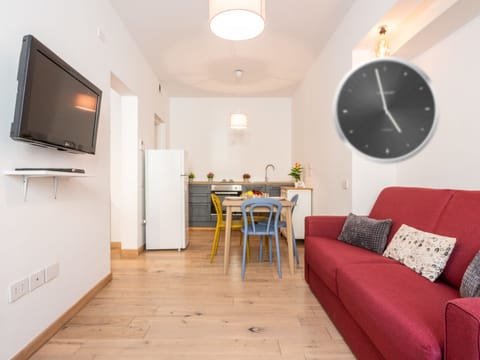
4.58
